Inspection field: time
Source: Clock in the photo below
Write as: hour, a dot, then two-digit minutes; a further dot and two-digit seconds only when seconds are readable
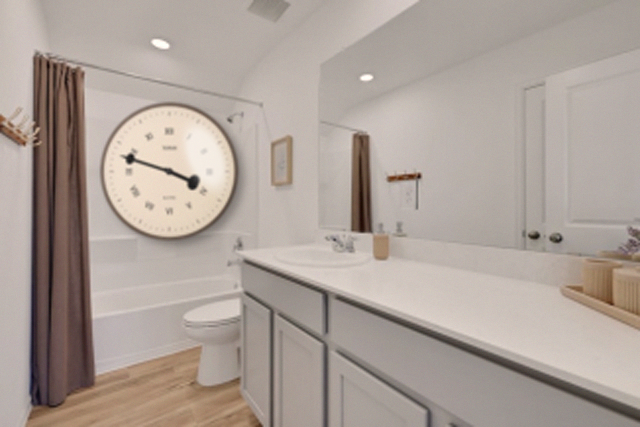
3.48
